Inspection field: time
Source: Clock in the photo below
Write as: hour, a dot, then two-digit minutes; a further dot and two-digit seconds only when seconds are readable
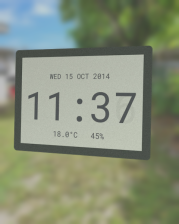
11.37
